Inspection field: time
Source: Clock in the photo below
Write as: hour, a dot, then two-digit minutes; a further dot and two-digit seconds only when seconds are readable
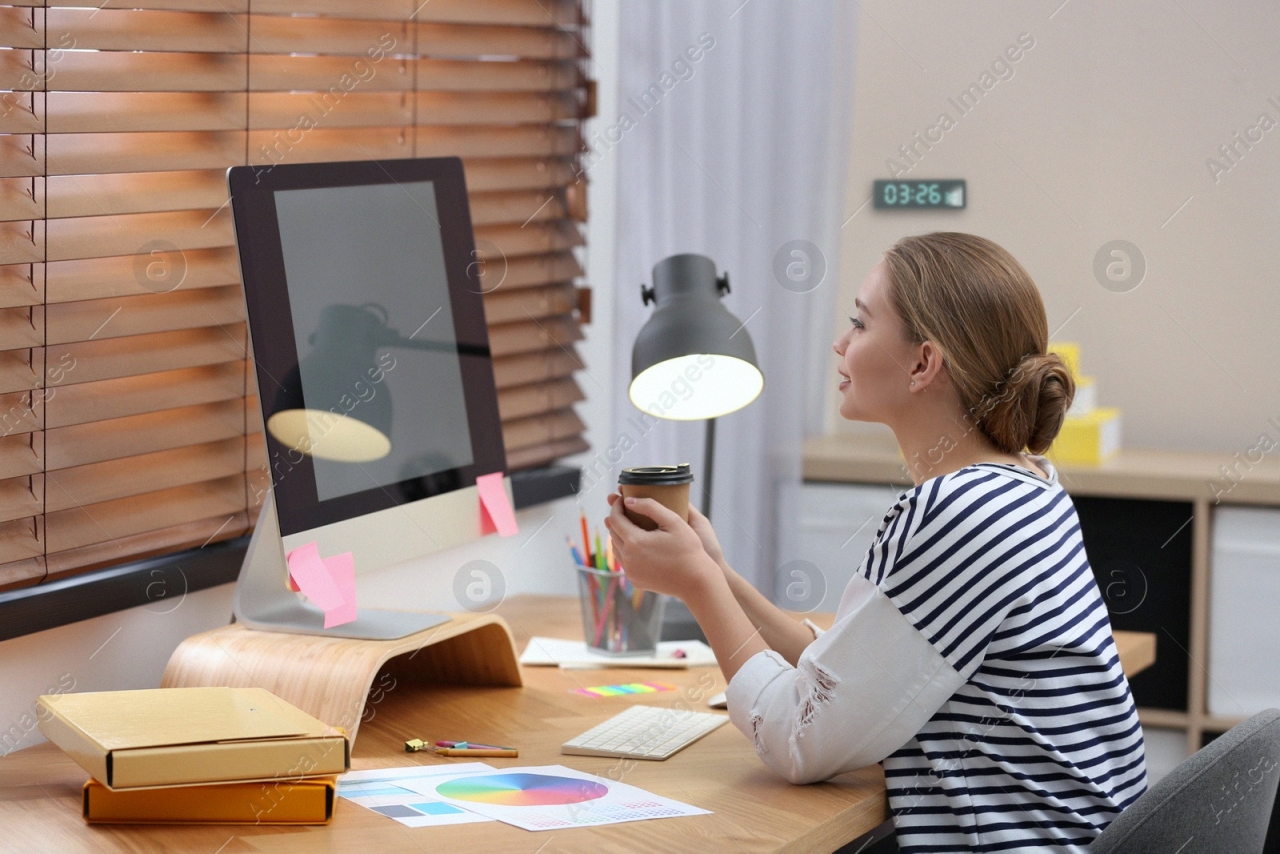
3.26
